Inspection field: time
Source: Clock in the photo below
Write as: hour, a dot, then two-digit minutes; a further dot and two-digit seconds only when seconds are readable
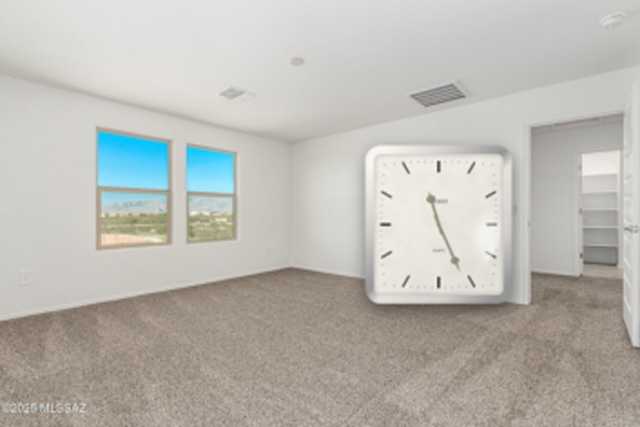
11.26
